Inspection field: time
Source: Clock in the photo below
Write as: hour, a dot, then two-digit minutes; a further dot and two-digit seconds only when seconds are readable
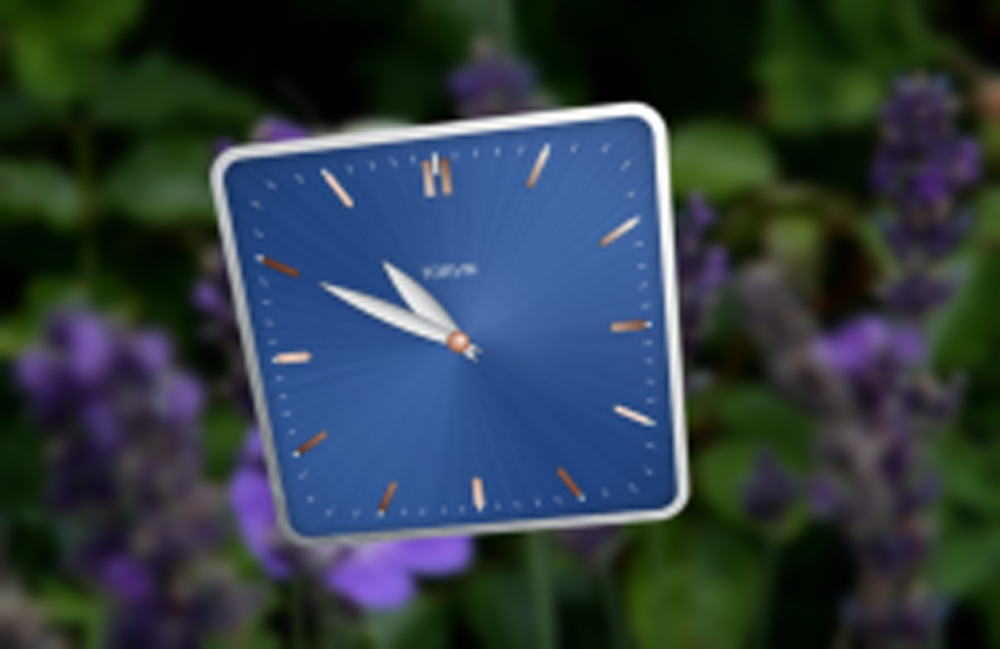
10.50
